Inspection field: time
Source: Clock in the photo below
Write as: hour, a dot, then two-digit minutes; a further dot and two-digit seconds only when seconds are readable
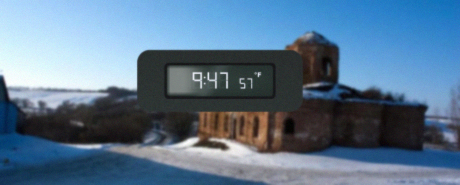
9.47
